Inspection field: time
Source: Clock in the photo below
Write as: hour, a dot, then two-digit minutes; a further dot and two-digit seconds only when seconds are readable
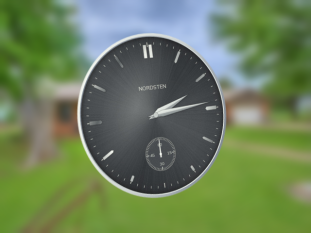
2.14
